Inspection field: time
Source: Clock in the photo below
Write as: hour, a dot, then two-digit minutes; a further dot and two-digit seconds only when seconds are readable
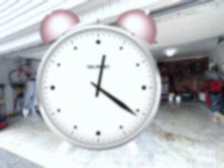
12.21
